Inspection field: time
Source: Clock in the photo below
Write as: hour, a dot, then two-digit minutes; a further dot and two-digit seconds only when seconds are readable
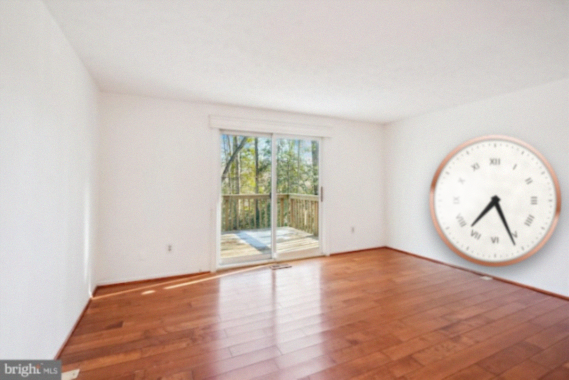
7.26
